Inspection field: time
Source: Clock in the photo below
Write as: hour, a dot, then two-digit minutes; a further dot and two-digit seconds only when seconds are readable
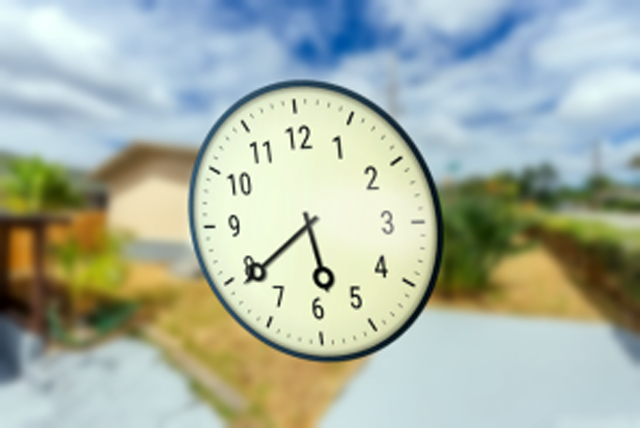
5.39
